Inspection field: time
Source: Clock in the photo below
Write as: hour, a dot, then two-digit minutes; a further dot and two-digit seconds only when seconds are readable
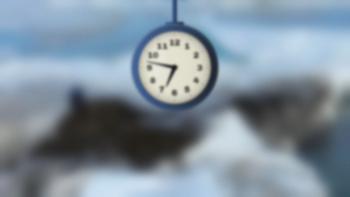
6.47
